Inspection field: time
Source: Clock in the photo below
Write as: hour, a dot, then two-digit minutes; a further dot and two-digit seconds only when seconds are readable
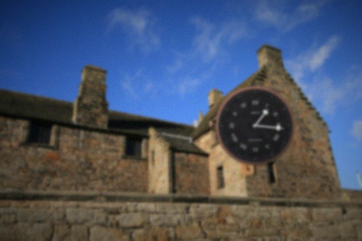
1.16
